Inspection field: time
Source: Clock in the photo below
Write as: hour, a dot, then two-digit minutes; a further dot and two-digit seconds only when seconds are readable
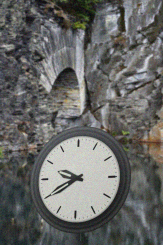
9.40
